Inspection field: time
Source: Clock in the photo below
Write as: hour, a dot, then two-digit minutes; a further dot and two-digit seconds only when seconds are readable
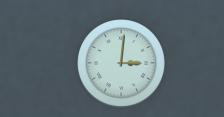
3.01
